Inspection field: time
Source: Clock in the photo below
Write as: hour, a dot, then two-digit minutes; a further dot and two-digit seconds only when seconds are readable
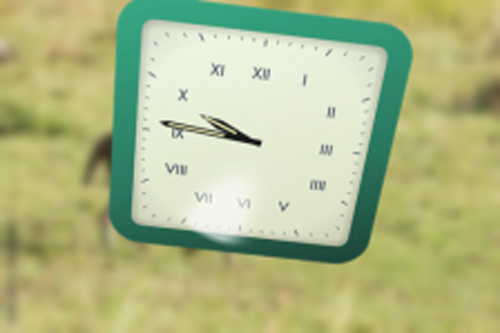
9.46
